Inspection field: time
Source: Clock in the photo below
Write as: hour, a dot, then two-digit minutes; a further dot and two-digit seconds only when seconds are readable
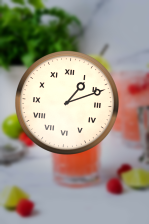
1.11
